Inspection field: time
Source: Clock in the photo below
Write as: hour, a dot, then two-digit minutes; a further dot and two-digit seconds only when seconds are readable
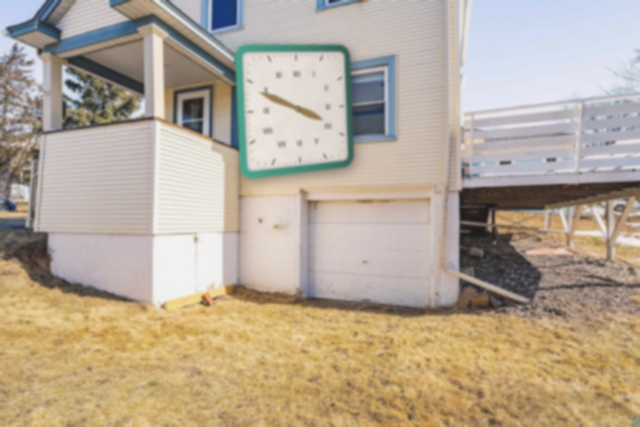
3.49
